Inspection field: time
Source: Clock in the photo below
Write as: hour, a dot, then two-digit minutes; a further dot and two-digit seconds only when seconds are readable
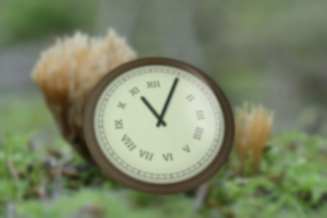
11.05
